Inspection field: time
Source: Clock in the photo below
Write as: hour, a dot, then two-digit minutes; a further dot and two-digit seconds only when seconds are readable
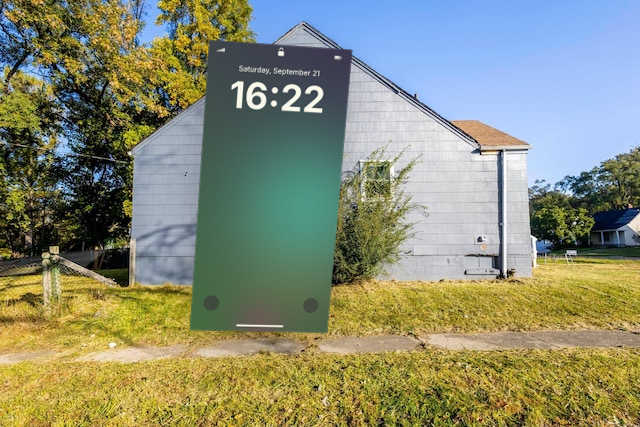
16.22
